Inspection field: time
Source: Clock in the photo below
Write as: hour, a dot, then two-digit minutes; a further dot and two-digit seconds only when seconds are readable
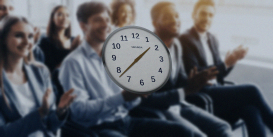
1.38
